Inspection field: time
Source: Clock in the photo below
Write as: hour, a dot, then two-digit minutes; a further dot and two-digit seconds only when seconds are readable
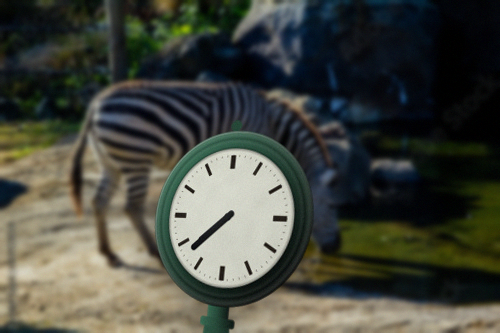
7.38
